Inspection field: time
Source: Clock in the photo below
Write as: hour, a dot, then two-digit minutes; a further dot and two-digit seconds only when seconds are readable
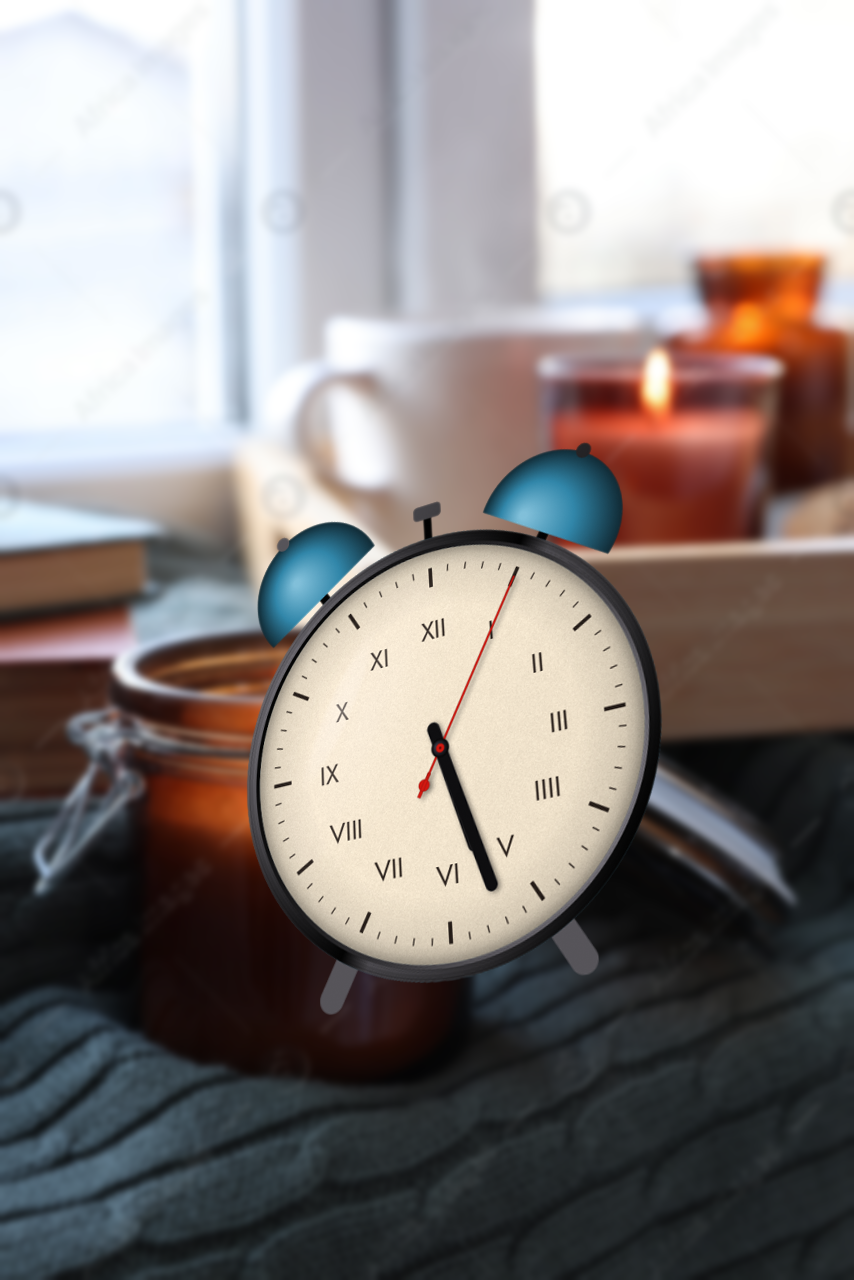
5.27.05
